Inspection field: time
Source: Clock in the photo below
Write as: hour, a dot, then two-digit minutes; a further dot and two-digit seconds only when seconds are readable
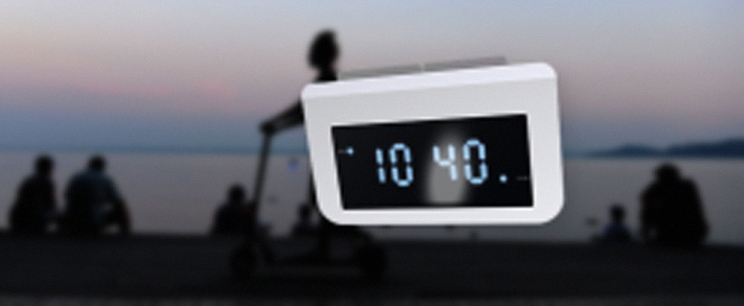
10.40
